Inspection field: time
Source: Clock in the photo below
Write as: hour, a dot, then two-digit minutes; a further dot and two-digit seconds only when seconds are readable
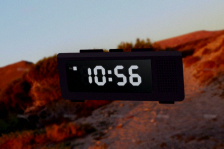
10.56
